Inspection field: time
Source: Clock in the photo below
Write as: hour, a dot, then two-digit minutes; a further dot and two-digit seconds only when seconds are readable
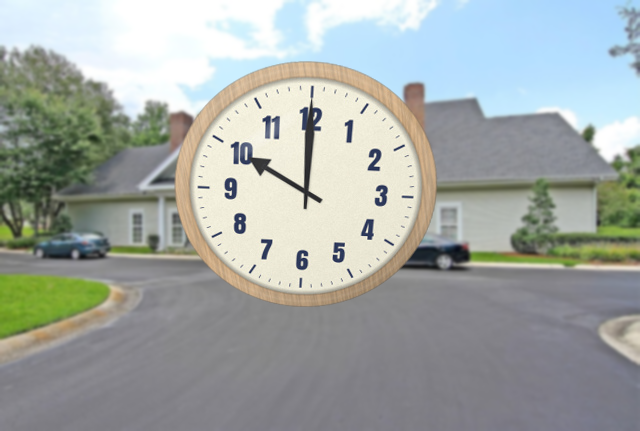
10.00
